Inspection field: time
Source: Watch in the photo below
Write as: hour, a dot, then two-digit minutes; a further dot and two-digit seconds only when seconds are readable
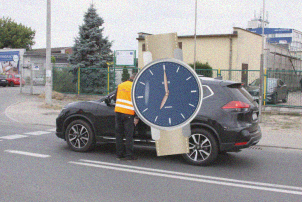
7.00
